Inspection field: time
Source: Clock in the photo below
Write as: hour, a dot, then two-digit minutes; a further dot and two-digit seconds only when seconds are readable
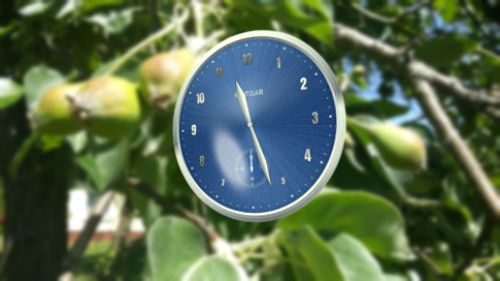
11.27
